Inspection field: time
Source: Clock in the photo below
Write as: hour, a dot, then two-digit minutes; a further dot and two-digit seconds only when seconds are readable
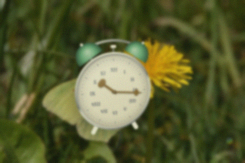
10.16
